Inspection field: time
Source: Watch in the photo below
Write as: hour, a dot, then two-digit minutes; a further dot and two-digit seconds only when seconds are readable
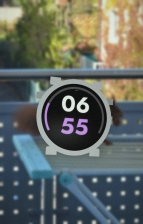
6.55
